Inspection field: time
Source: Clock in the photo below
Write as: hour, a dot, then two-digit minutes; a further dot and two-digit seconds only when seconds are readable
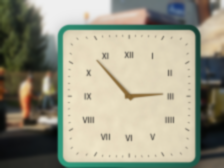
2.53
